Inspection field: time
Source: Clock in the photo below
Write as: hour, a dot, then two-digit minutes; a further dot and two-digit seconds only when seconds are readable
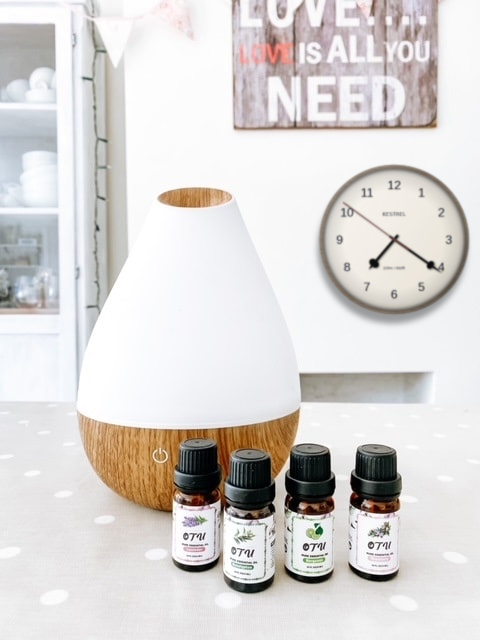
7.20.51
